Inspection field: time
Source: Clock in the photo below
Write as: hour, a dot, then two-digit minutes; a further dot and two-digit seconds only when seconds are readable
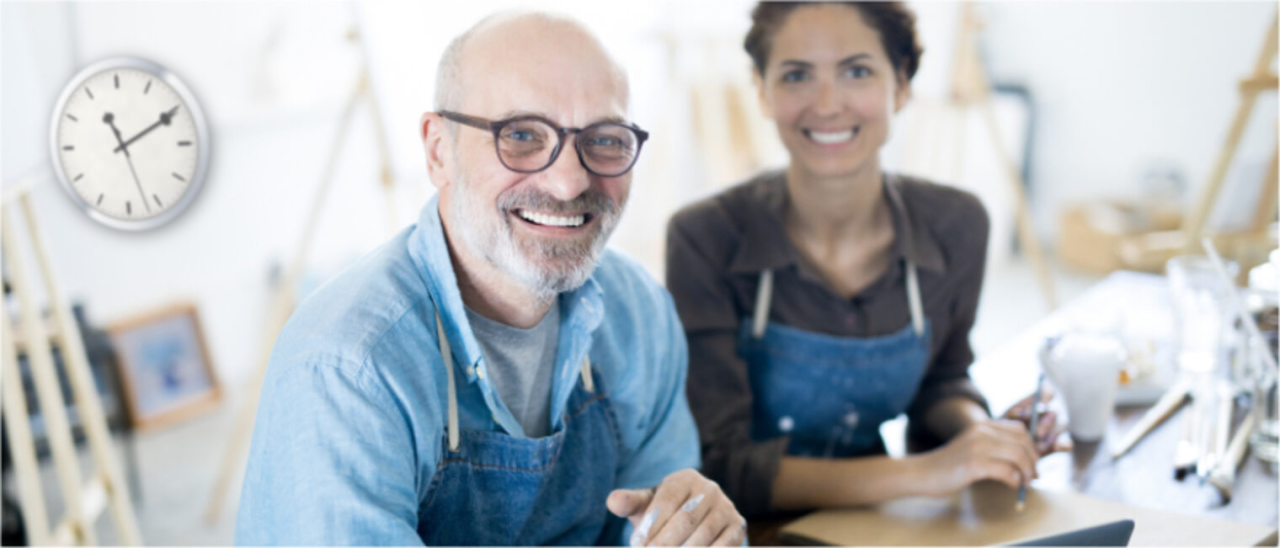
11.10.27
